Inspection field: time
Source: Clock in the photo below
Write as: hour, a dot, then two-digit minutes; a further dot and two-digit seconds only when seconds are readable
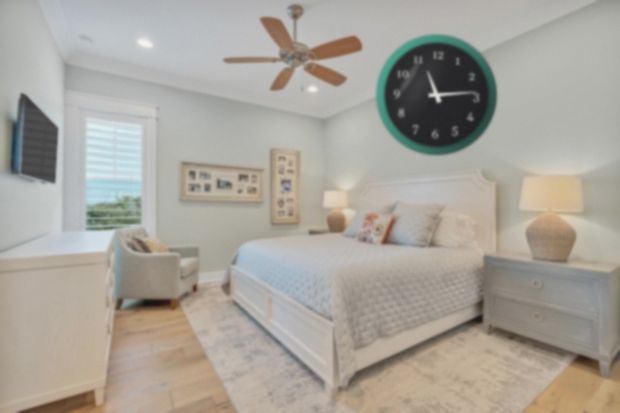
11.14
